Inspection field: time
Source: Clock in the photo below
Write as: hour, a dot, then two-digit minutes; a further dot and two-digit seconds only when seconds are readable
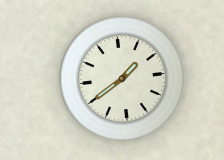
1.40
